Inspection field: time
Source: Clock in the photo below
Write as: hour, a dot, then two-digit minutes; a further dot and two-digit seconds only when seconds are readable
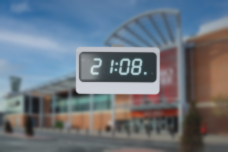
21.08
